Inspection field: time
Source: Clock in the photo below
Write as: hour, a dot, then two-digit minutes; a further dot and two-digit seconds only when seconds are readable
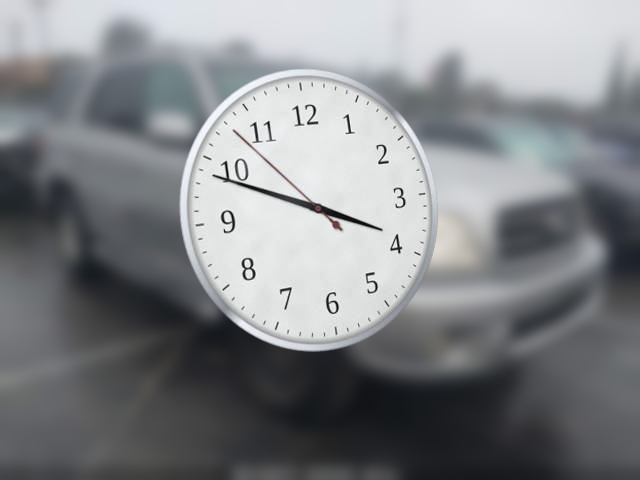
3.48.53
